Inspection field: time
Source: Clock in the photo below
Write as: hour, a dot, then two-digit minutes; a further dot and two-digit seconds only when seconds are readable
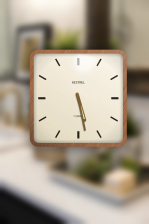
5.28
